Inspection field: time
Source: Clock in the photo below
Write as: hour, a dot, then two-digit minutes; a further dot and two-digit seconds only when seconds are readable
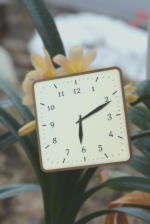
6.11
